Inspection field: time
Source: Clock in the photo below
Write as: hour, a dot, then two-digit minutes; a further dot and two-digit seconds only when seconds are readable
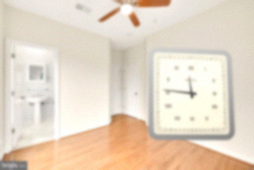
11.46
